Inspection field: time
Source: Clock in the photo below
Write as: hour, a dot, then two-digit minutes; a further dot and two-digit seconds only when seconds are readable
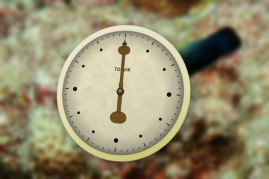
6.00
